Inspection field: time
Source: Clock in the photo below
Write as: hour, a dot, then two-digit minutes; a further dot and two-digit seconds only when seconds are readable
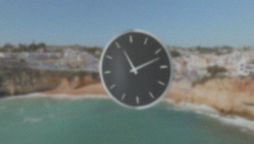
11.12
